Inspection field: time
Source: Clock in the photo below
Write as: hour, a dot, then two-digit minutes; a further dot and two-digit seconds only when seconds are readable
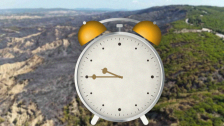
9.45
